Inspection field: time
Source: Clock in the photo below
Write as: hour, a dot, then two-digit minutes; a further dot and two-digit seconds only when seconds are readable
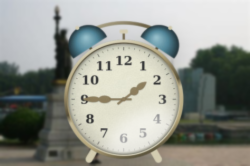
1.45
